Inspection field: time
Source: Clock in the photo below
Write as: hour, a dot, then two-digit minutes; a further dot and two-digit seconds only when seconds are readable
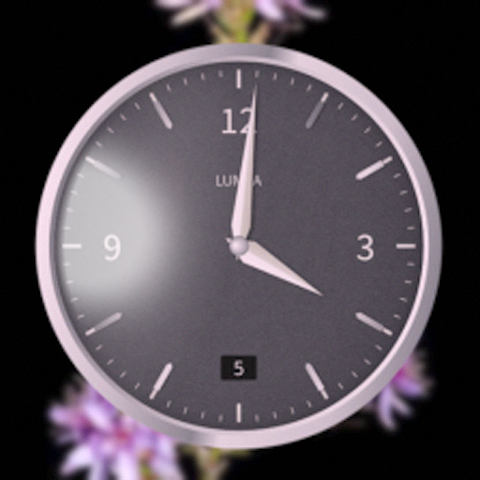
4.01
